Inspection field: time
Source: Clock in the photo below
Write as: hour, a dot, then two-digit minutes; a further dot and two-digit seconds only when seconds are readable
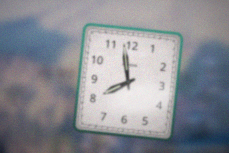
7.58
